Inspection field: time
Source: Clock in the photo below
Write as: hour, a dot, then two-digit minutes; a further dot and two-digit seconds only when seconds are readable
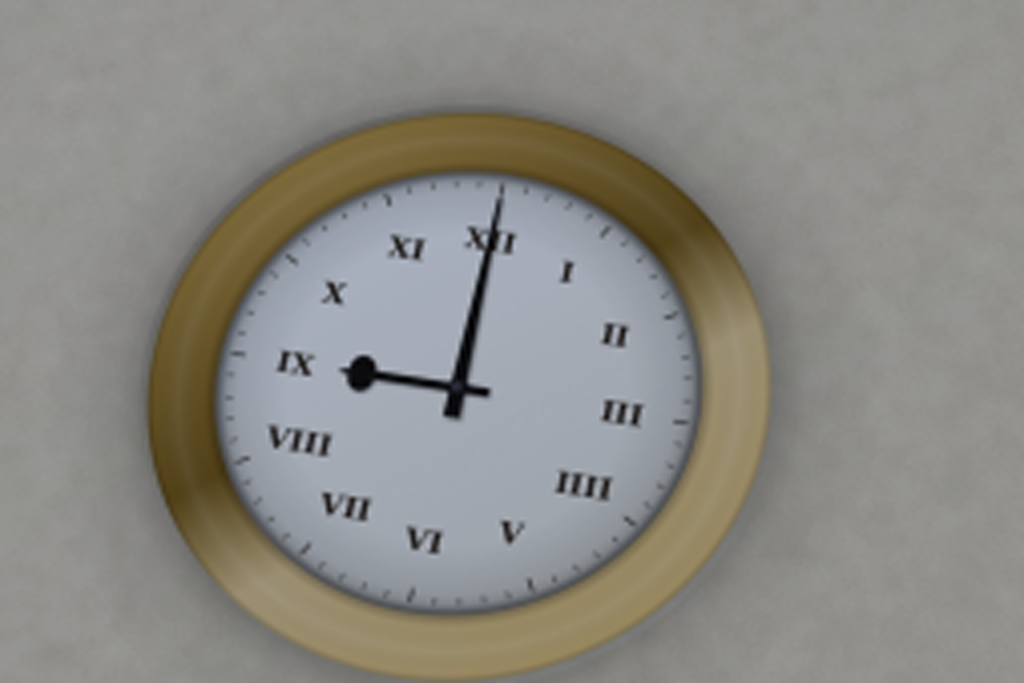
9.00
